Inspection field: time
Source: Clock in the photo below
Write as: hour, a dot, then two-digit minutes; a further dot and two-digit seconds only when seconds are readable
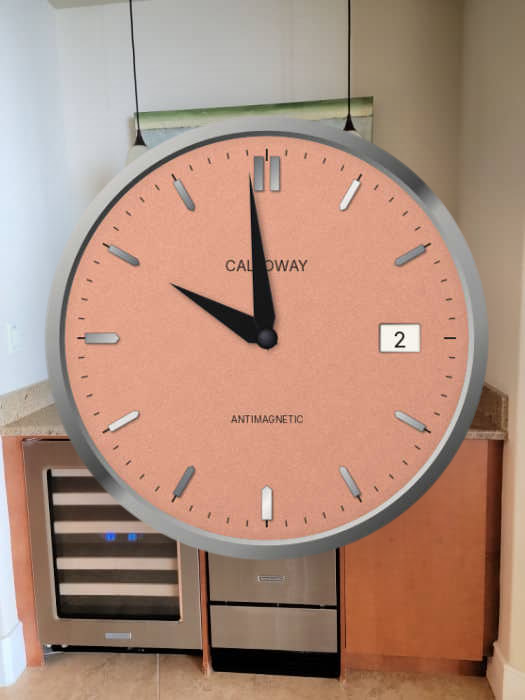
9.59
